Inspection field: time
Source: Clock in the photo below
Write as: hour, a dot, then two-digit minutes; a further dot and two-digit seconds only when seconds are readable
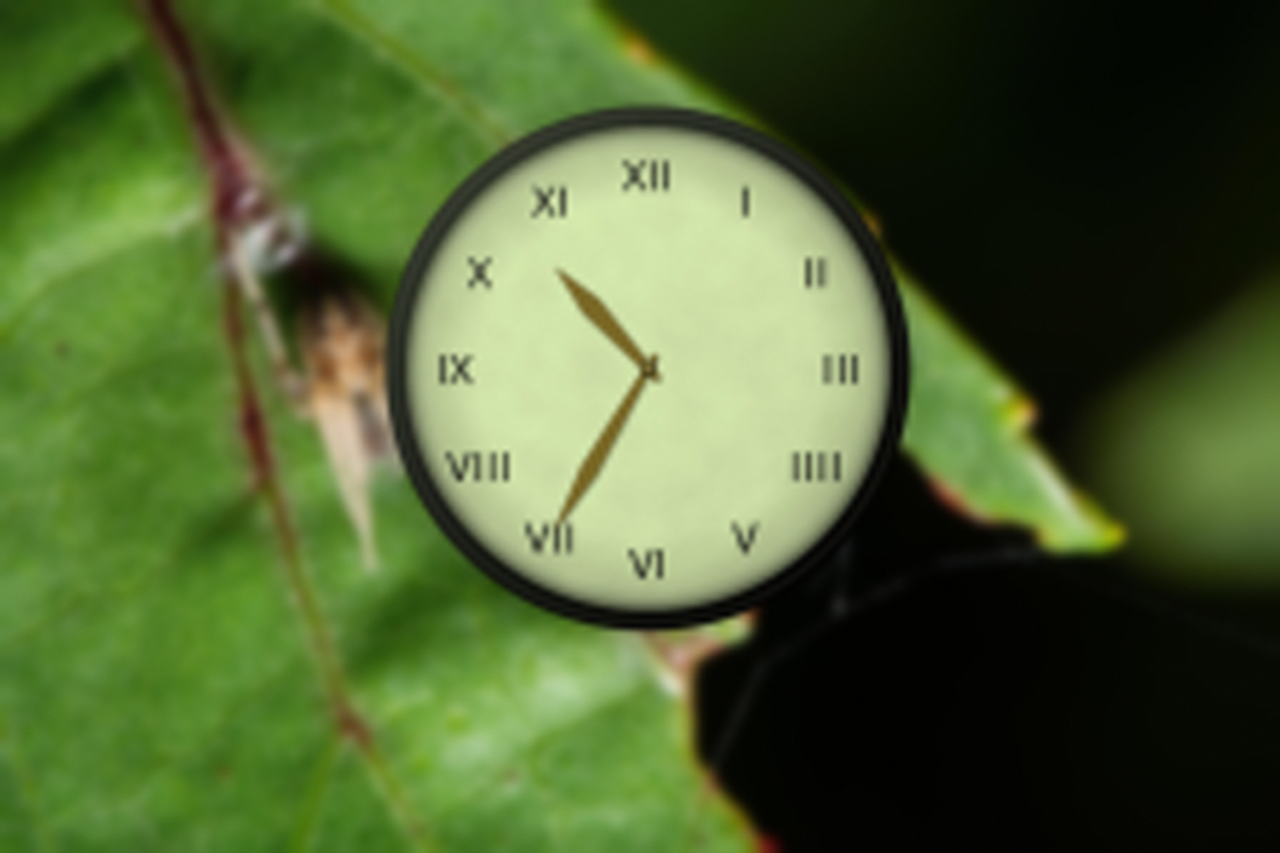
10.35
